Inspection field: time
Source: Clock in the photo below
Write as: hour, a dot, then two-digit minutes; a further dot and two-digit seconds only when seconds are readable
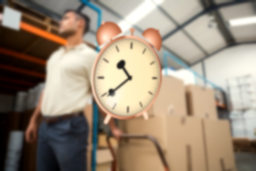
10.39
